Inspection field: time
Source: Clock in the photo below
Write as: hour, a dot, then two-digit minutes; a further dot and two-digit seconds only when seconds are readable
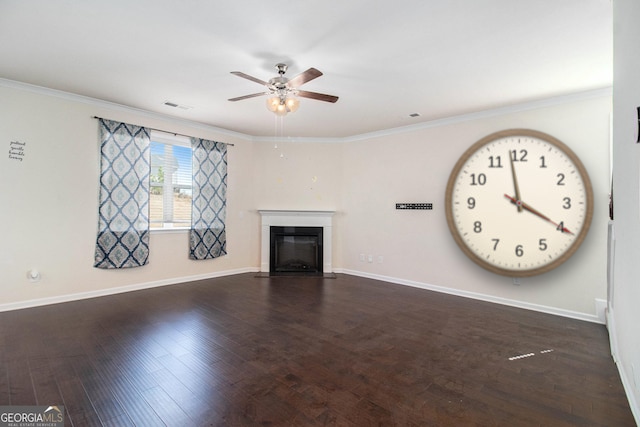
3.58.20
